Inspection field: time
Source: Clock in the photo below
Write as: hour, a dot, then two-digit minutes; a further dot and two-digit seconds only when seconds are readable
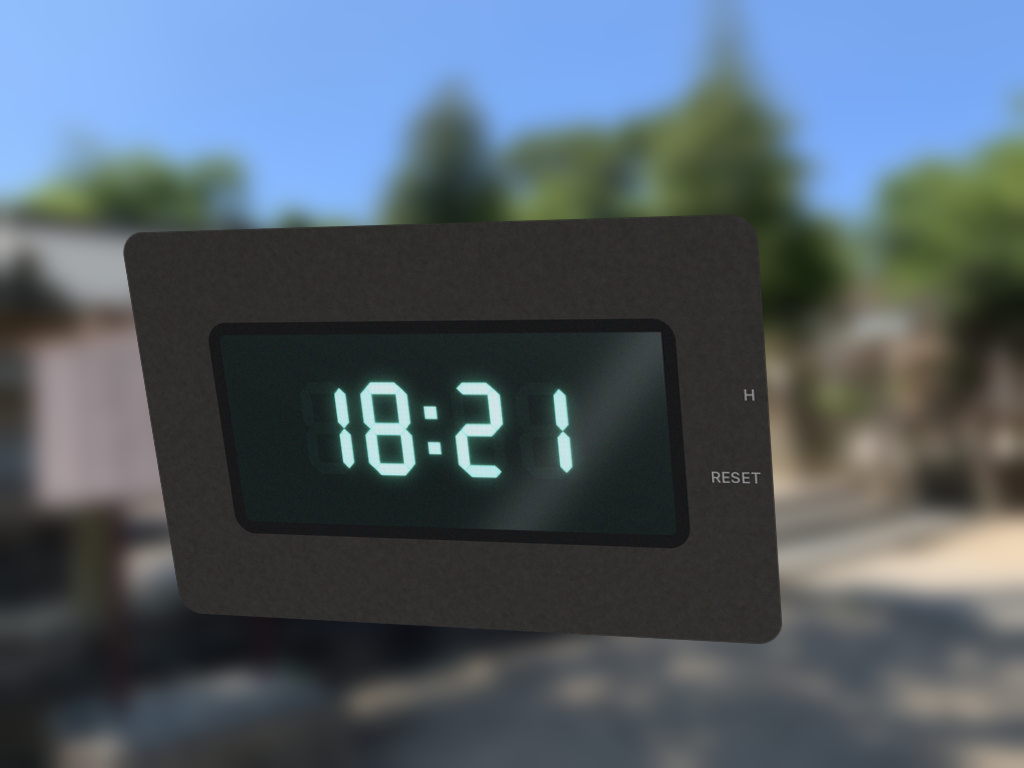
18.21
